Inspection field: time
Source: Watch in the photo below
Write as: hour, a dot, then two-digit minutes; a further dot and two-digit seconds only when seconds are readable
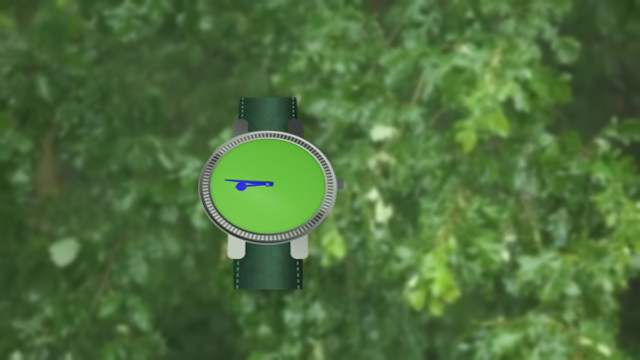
8.46
